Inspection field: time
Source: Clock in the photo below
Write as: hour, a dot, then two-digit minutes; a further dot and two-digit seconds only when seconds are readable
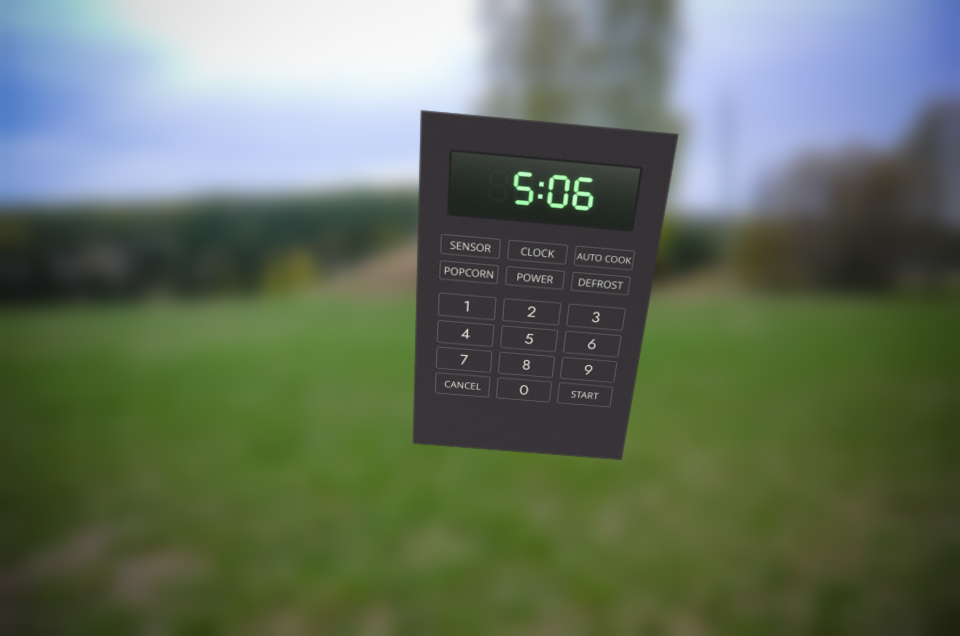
5.06
